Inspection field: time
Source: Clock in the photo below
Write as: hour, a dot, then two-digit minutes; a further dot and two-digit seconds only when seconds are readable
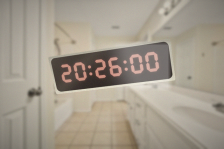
20.26.00
